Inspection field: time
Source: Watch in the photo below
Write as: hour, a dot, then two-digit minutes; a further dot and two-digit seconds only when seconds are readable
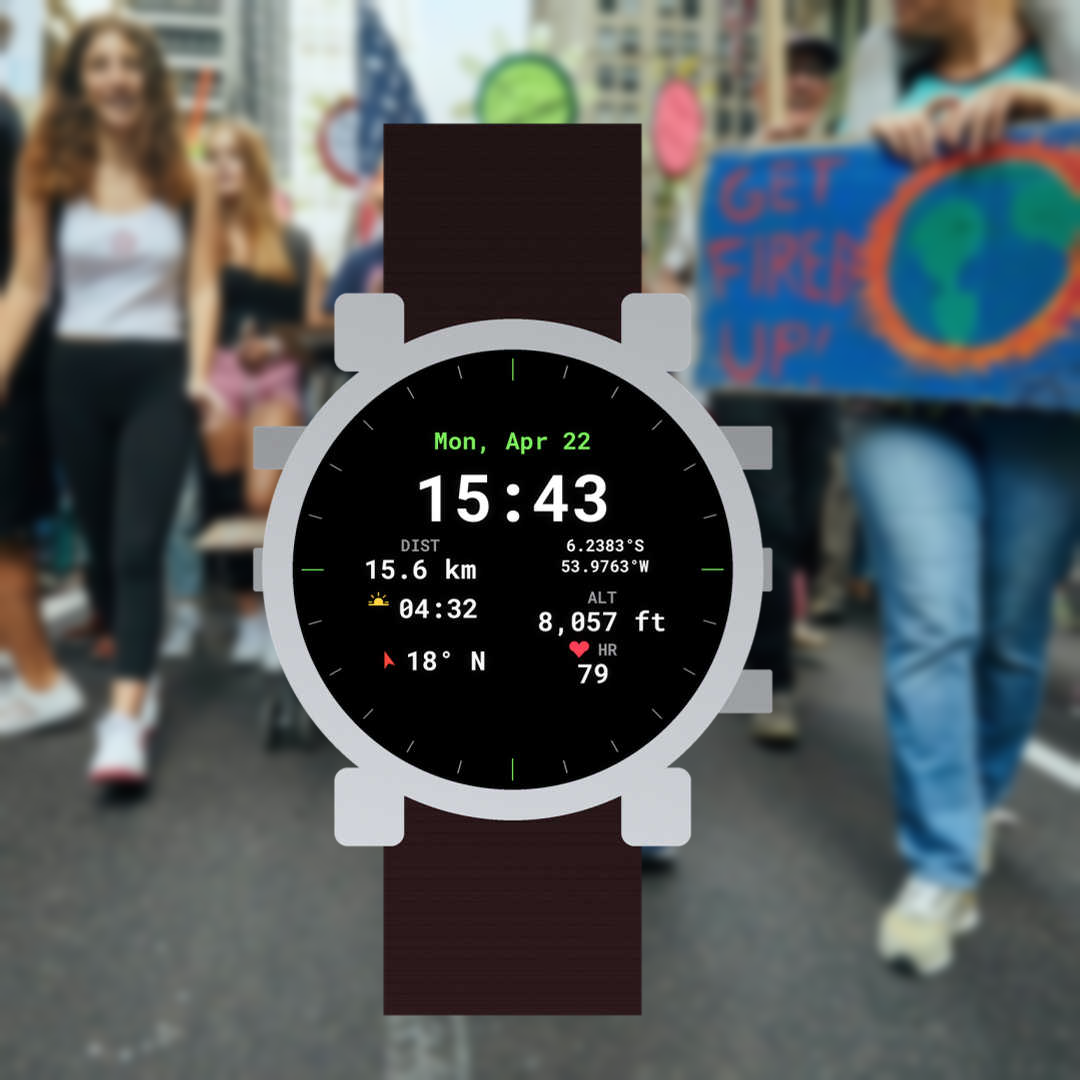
15.43
